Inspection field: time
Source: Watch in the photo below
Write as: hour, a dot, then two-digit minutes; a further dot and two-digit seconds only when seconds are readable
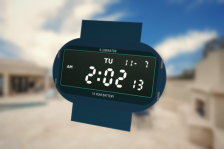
2.02.13
